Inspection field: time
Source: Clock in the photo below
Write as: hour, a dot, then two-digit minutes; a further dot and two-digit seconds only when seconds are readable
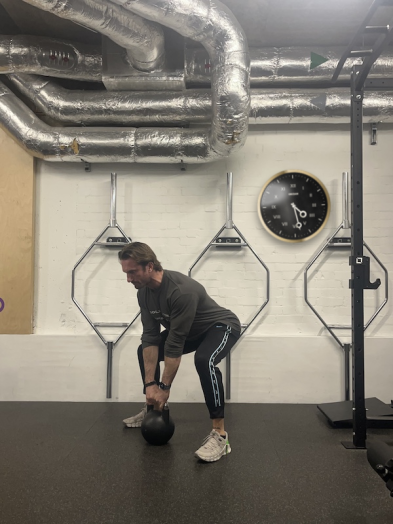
4.28
